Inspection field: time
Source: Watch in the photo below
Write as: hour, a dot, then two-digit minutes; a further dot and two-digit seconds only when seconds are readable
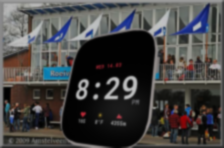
8.29
